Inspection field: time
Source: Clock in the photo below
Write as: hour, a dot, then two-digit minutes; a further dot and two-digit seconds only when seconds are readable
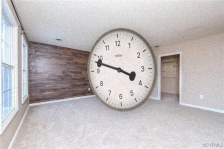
3.48
